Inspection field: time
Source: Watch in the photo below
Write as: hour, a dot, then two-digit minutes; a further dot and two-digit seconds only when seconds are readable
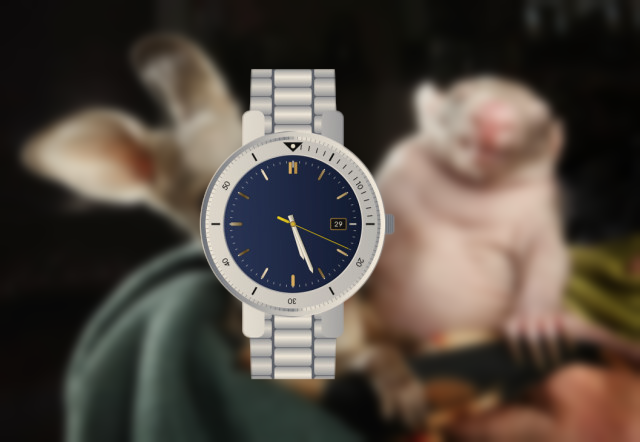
5.26.19
